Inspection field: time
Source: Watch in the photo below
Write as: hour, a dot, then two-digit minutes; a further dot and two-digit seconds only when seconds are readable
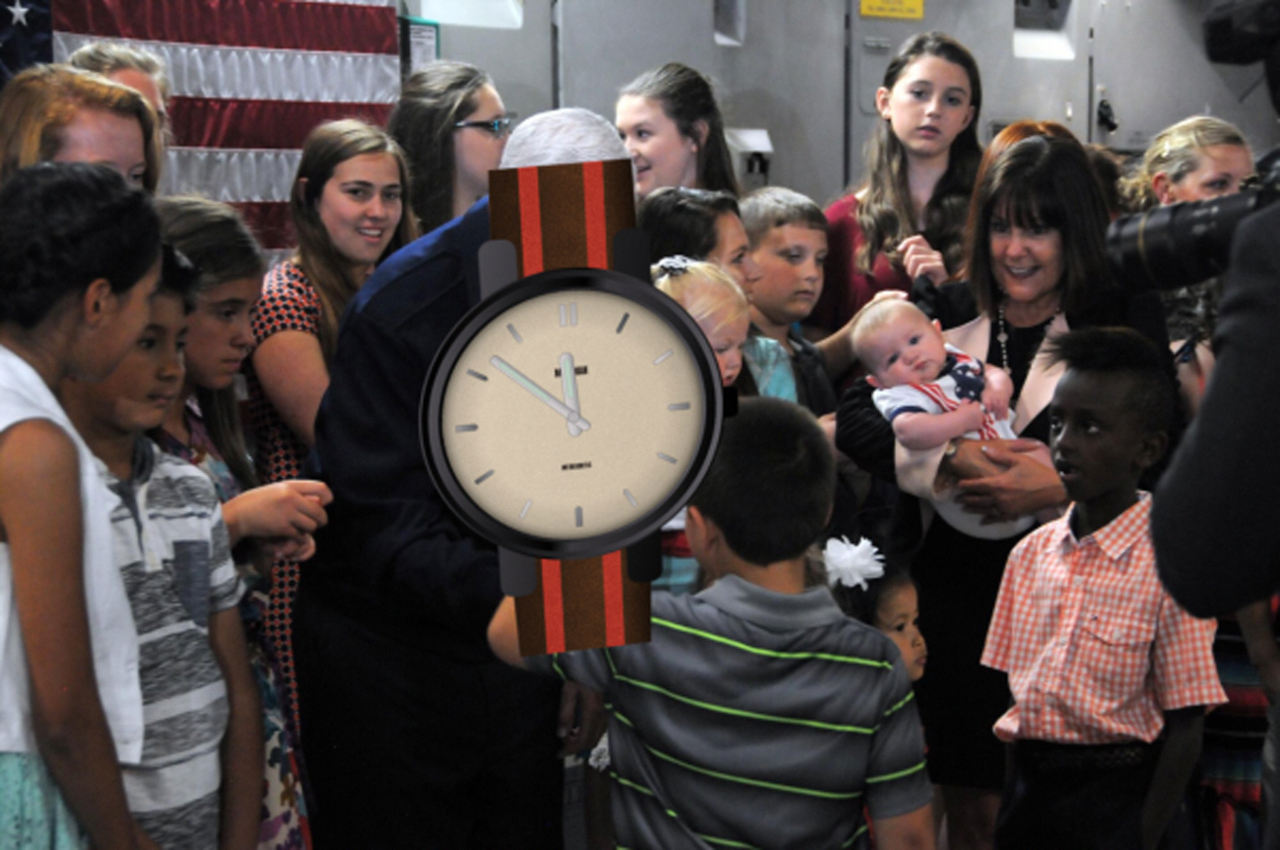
11.52
